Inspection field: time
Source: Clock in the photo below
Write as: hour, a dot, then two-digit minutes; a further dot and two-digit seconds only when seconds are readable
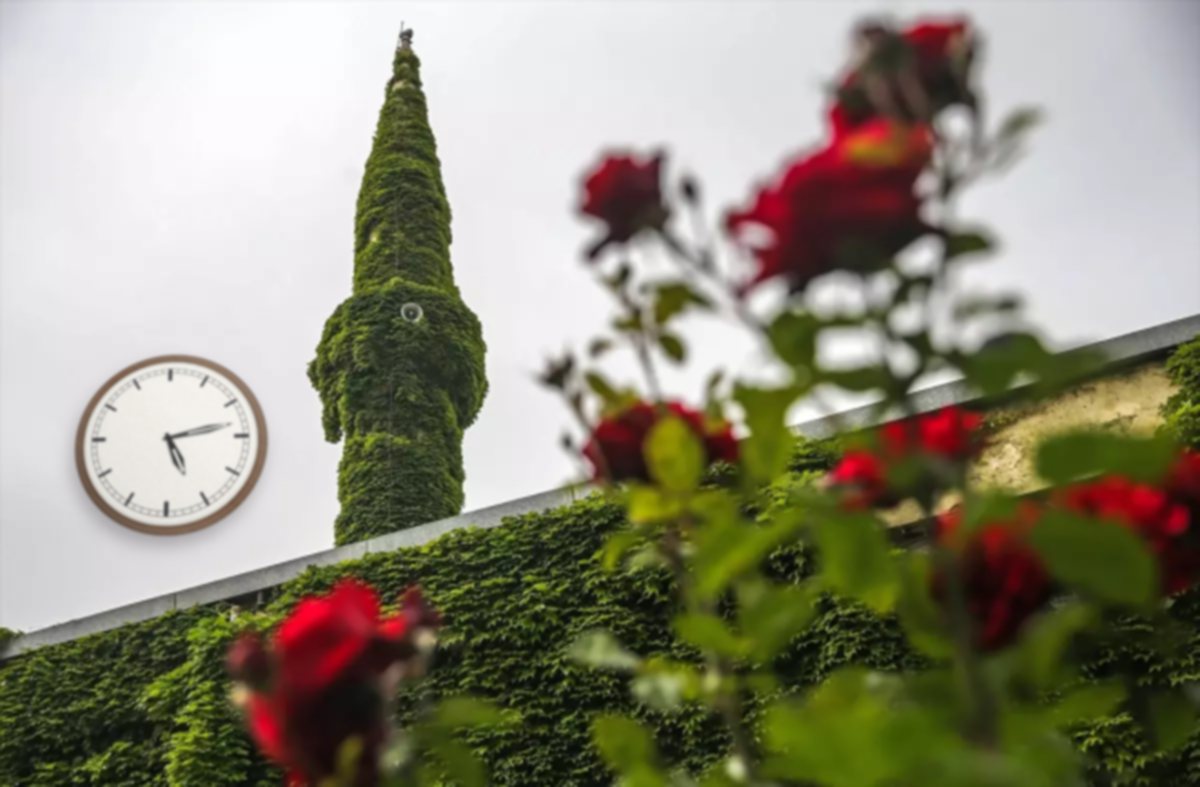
5.13
